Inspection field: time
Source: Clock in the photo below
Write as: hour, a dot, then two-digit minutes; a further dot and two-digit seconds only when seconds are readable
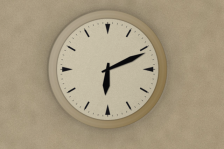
6.11
